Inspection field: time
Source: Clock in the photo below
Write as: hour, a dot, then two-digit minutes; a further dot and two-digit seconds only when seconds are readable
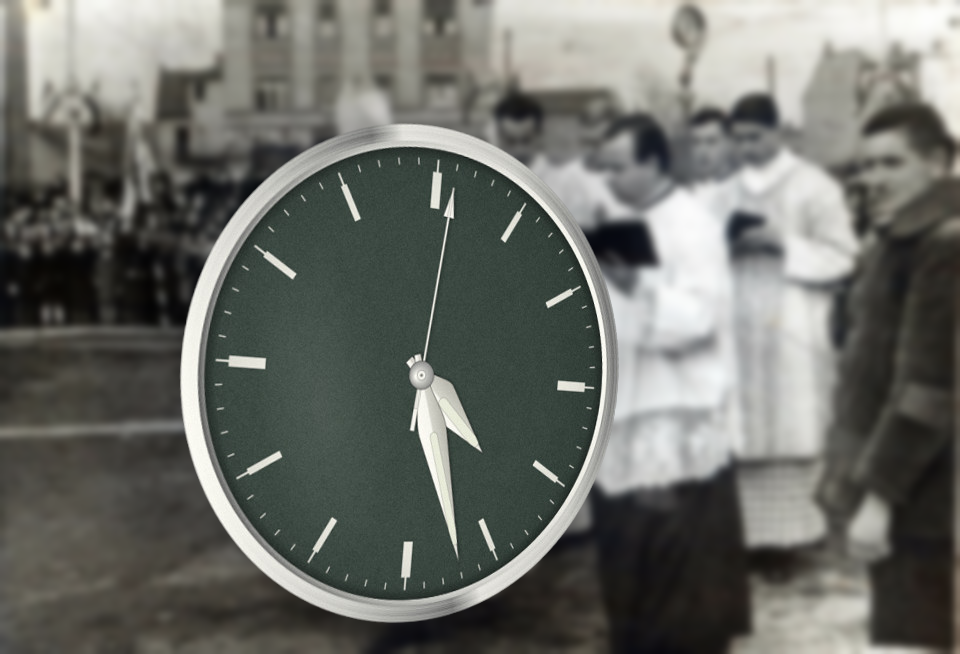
4.27.01
